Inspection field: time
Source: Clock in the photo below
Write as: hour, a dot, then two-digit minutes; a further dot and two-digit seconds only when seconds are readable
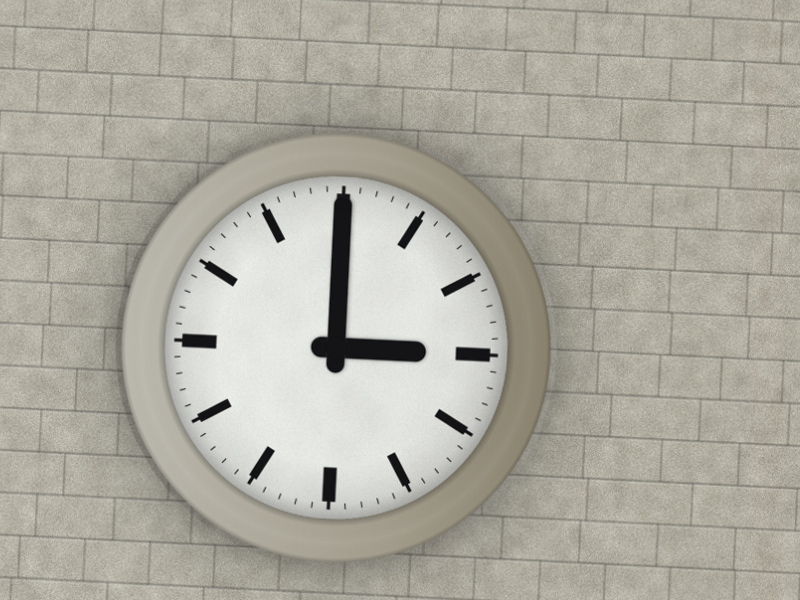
3.00
